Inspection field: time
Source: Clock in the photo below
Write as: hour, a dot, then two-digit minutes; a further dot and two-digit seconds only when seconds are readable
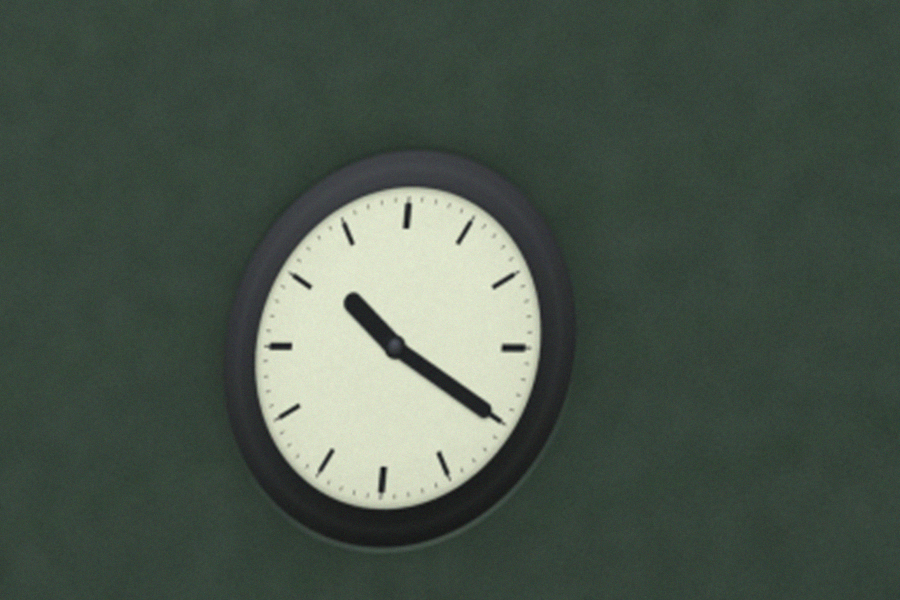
10.20
